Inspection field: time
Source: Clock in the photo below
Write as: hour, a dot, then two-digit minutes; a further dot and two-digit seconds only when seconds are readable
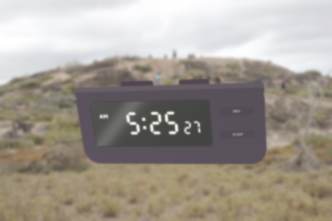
5.25.27
